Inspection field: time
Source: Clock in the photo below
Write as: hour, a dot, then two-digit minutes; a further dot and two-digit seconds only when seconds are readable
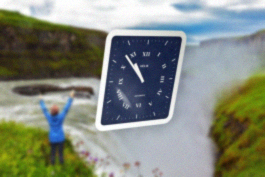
10.53
